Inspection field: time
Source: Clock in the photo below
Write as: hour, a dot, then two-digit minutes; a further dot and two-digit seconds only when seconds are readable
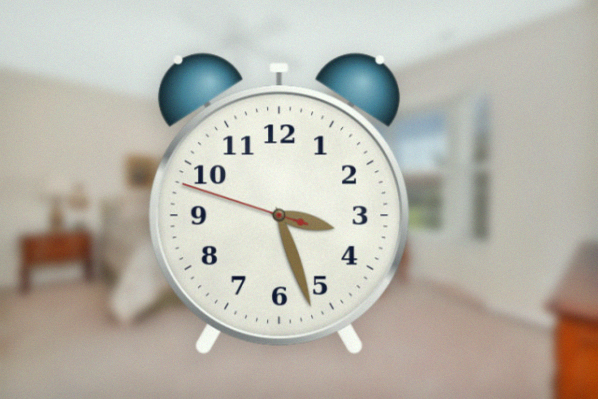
3.26.48
